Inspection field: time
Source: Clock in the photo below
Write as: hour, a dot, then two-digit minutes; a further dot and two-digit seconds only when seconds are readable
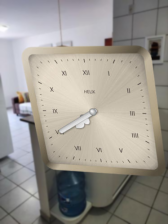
7.40
